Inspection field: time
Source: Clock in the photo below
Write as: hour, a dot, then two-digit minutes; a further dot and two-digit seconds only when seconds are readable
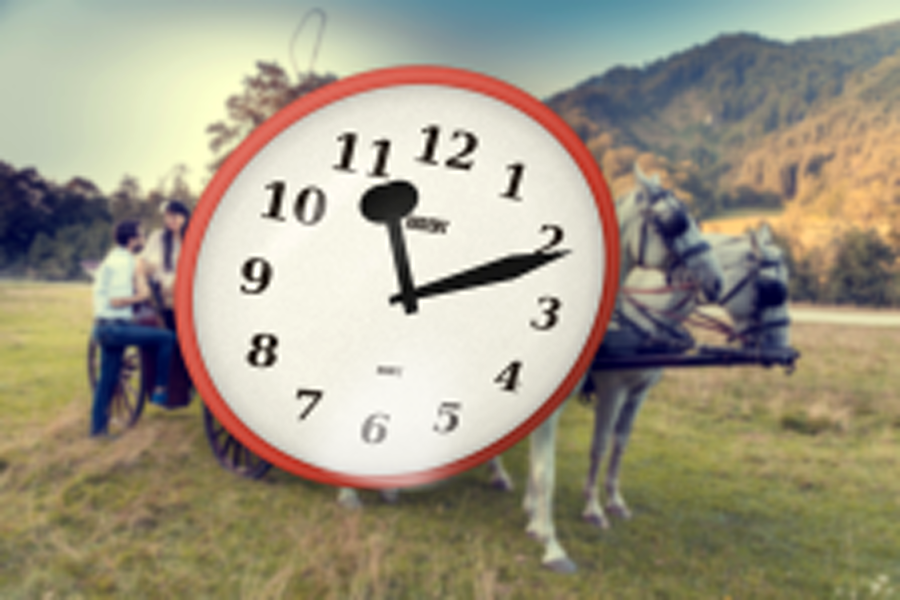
11.11
